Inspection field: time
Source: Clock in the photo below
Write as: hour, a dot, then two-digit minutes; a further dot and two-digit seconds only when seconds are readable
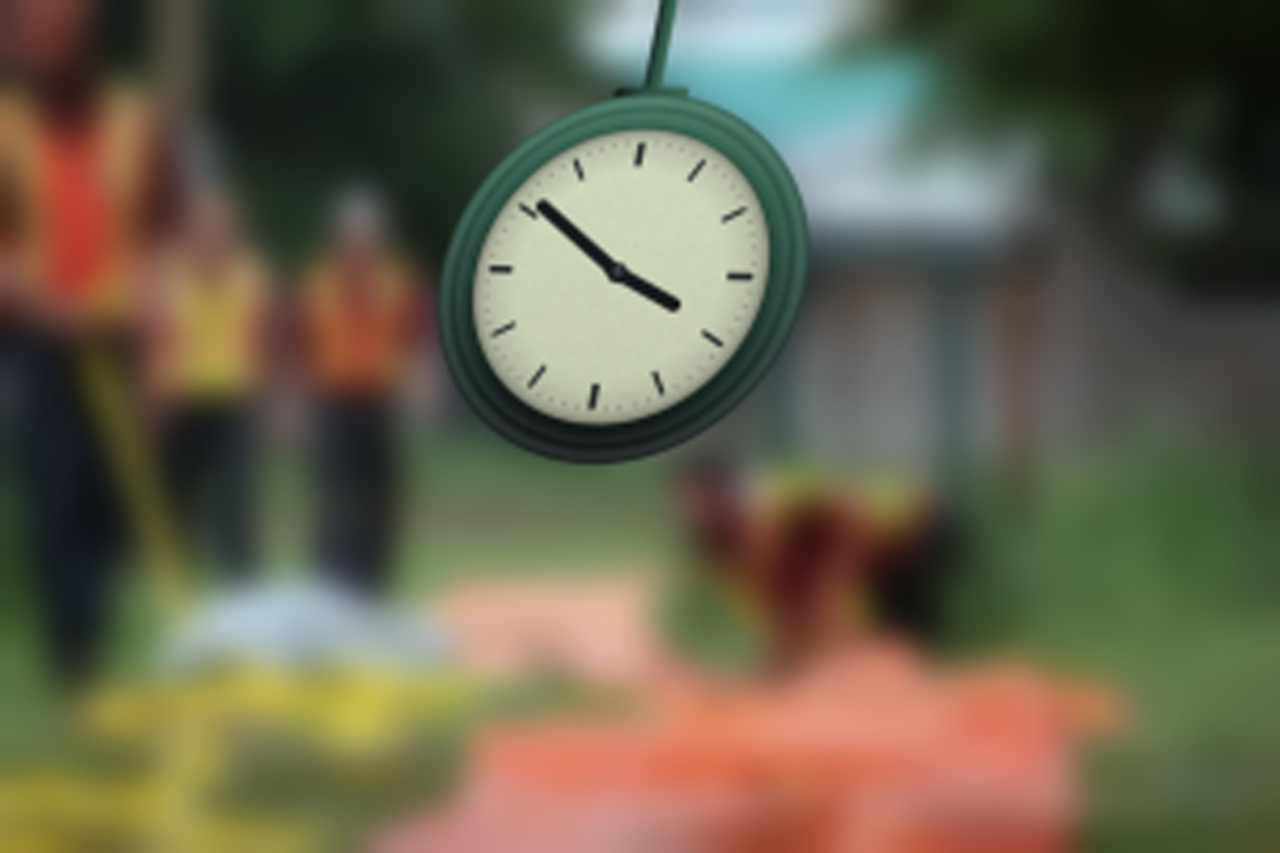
3.51
